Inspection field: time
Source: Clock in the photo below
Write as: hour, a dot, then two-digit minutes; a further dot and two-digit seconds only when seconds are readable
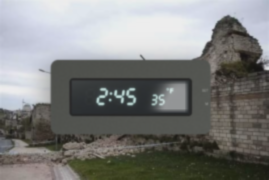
2.45
